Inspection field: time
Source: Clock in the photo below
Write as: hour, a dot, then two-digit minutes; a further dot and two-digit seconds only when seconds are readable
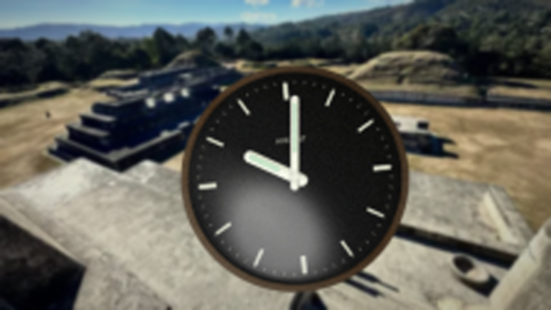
10.01
